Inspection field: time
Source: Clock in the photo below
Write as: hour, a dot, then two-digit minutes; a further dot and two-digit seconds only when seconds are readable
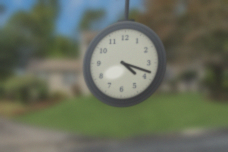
4.18
